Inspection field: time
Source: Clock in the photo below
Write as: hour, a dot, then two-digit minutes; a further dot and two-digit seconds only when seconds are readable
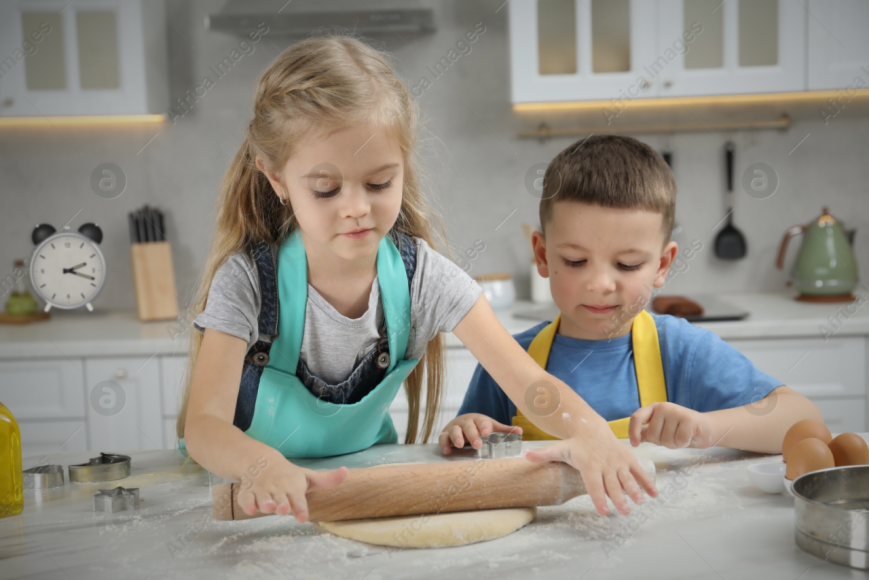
2.18
